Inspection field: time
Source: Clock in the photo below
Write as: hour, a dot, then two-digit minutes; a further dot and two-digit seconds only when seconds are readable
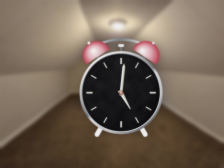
5.01
